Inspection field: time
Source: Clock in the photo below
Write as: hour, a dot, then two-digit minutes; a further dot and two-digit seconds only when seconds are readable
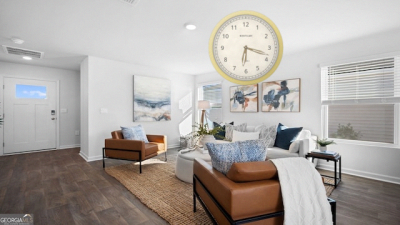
6.18
